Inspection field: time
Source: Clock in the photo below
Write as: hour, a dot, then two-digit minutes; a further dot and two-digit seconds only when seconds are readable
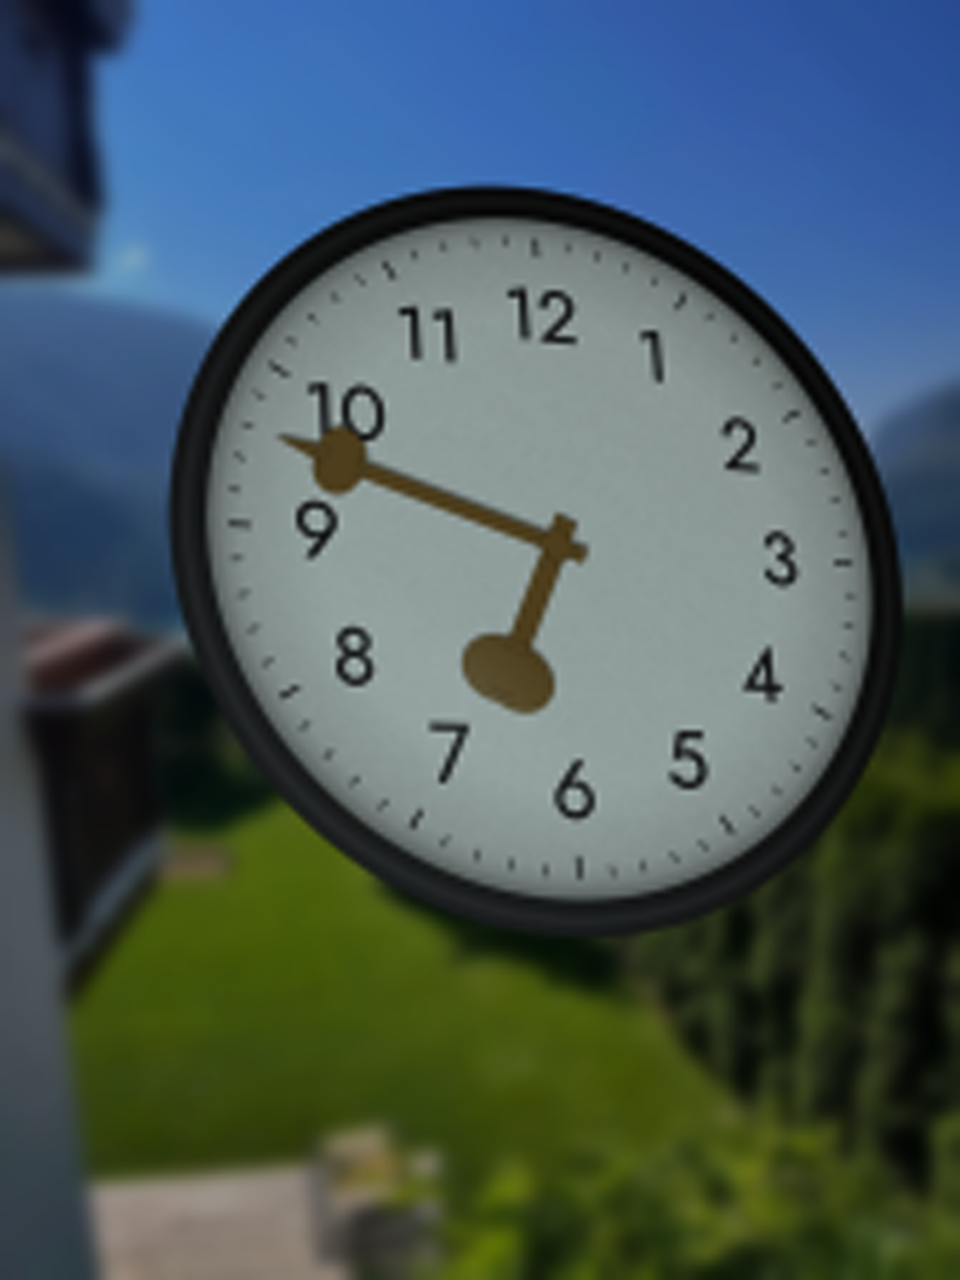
6.48
